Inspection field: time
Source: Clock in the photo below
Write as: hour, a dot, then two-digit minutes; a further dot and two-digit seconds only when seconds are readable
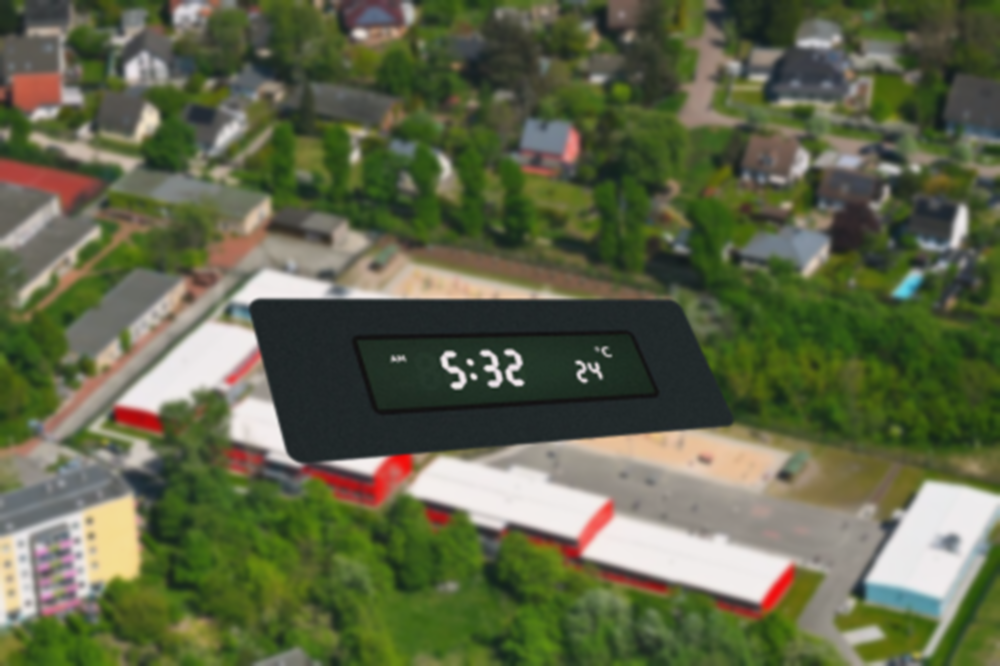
5.32
